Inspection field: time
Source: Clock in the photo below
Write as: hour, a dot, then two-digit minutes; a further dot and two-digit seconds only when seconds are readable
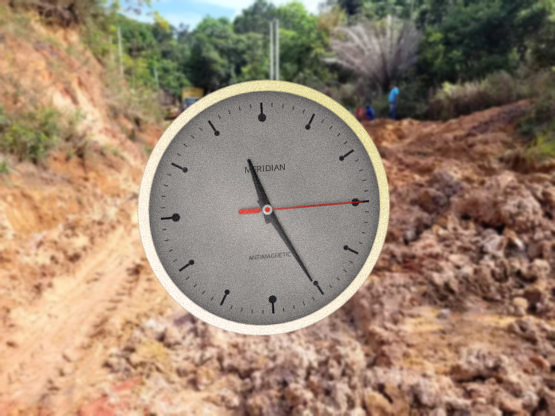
11.25.15
